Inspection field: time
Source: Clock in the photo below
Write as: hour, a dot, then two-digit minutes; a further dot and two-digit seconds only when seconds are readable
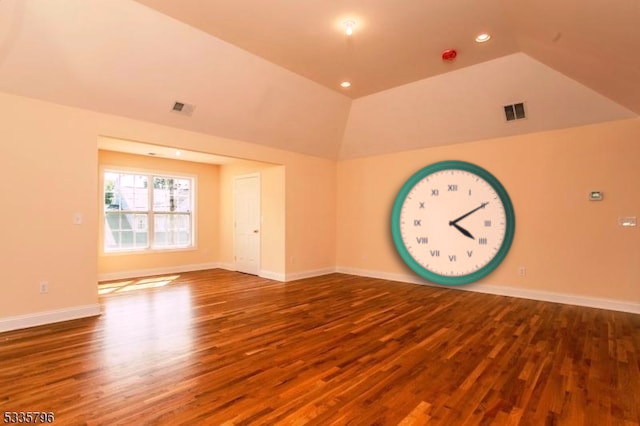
4.10
